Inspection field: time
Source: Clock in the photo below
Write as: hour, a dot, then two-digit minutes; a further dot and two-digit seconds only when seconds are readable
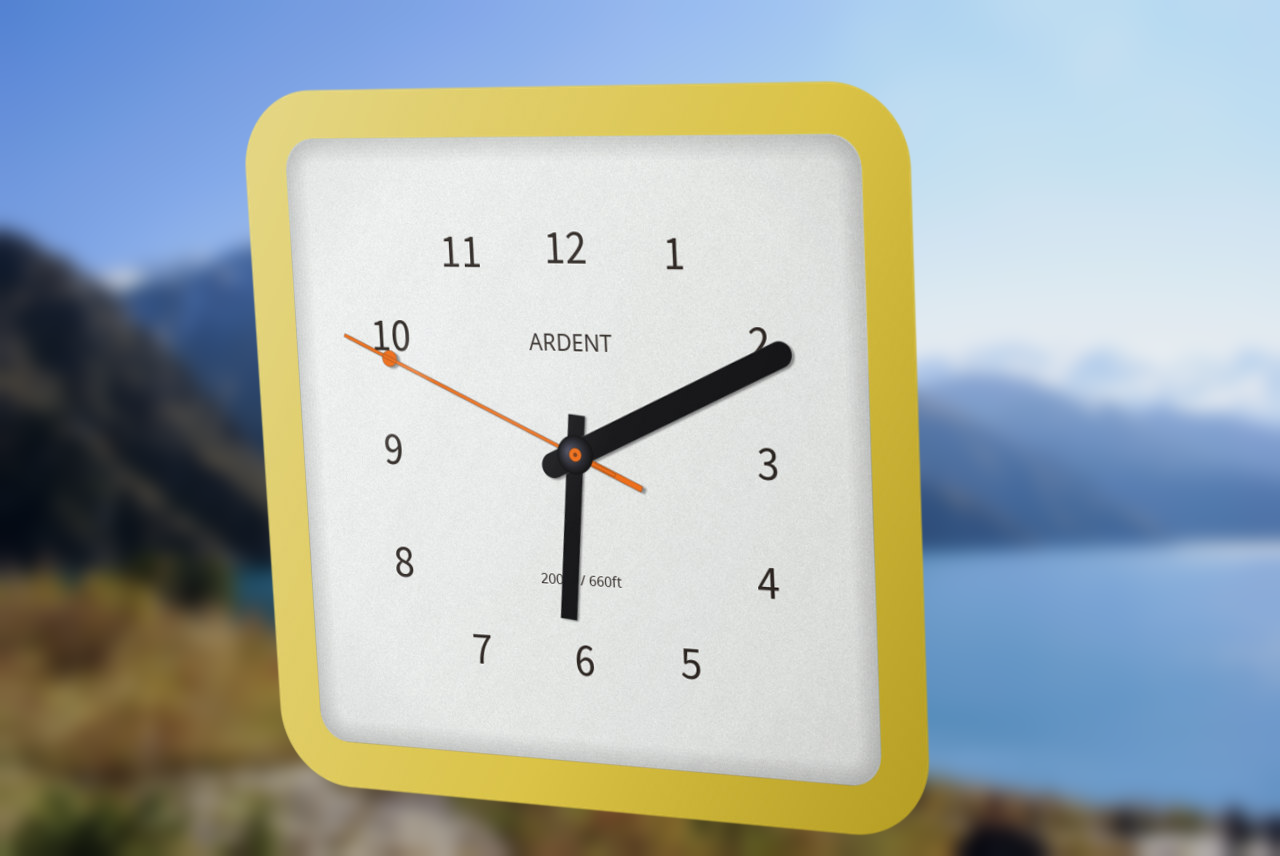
6.10.49
